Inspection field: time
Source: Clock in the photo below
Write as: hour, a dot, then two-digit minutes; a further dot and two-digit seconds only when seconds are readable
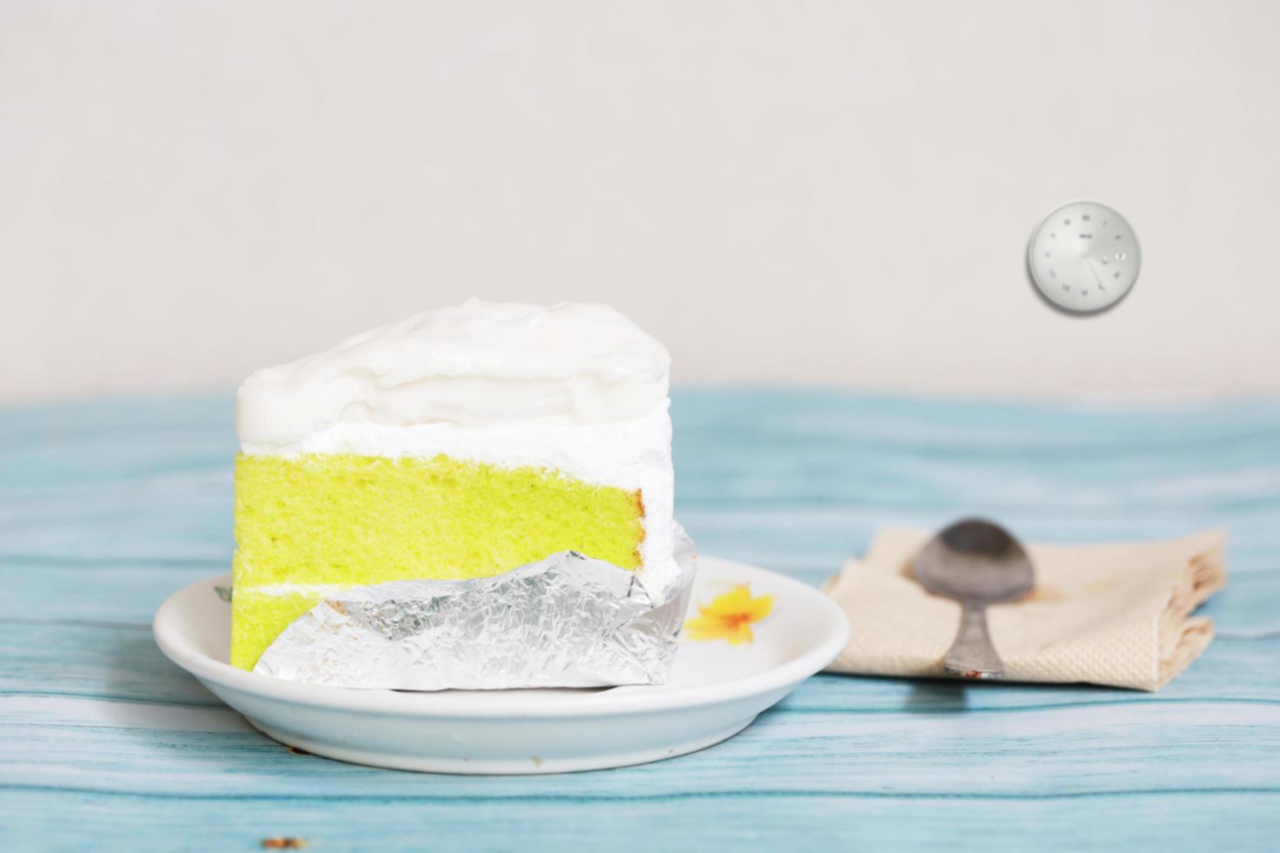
3.25
